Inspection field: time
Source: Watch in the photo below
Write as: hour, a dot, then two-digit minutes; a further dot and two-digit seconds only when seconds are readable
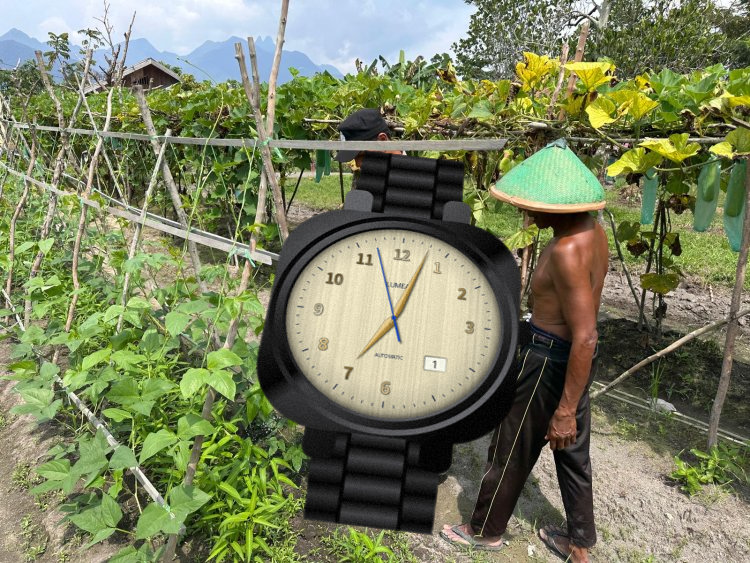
7.02.57
